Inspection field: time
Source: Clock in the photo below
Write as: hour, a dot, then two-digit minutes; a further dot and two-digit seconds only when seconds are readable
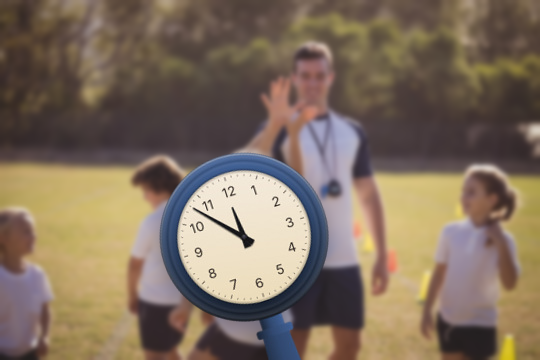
11.53
